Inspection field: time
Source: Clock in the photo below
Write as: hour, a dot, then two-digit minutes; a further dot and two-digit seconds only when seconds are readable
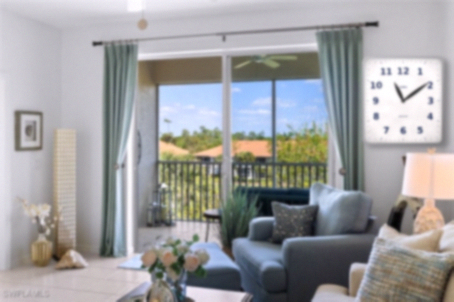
11.09
